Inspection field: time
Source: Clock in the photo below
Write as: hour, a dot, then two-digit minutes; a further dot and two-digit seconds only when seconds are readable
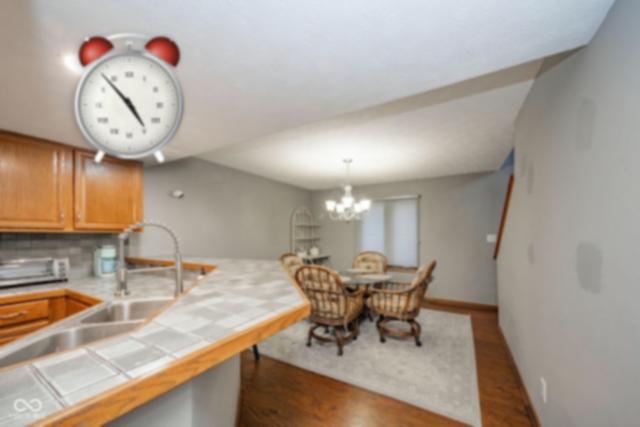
4.53
